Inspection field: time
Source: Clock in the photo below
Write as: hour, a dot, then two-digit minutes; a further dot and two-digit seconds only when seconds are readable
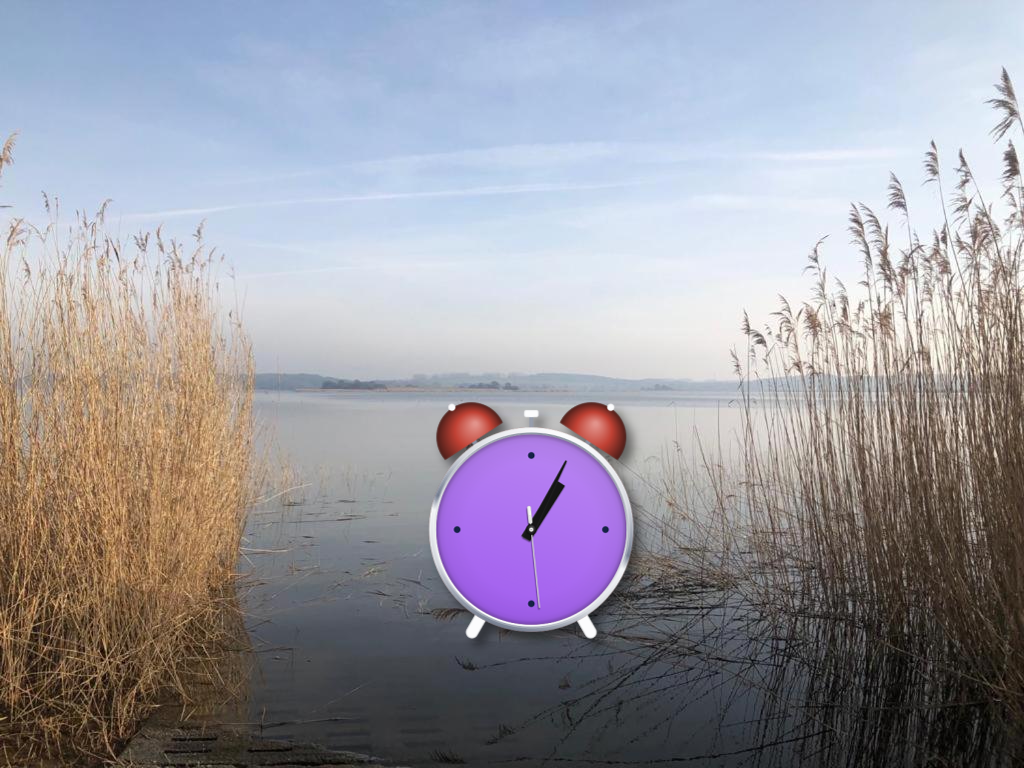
1.04.29
